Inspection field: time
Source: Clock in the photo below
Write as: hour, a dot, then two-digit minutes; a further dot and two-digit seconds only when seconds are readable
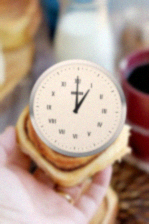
1.00
